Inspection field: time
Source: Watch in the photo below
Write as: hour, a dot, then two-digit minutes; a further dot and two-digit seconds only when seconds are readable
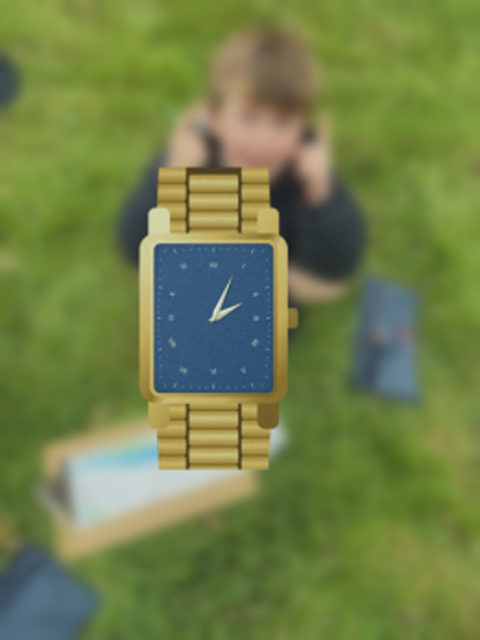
2.04
